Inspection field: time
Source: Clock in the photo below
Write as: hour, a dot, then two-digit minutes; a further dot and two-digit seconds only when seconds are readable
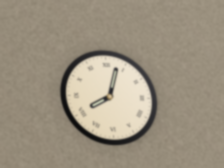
8.03
